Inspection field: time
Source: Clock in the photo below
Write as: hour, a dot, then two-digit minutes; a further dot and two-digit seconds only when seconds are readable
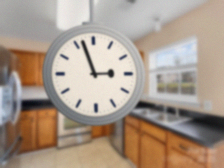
2.57
